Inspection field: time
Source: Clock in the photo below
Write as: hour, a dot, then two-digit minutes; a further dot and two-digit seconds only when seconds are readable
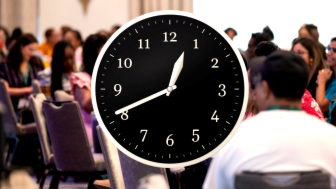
12.41
